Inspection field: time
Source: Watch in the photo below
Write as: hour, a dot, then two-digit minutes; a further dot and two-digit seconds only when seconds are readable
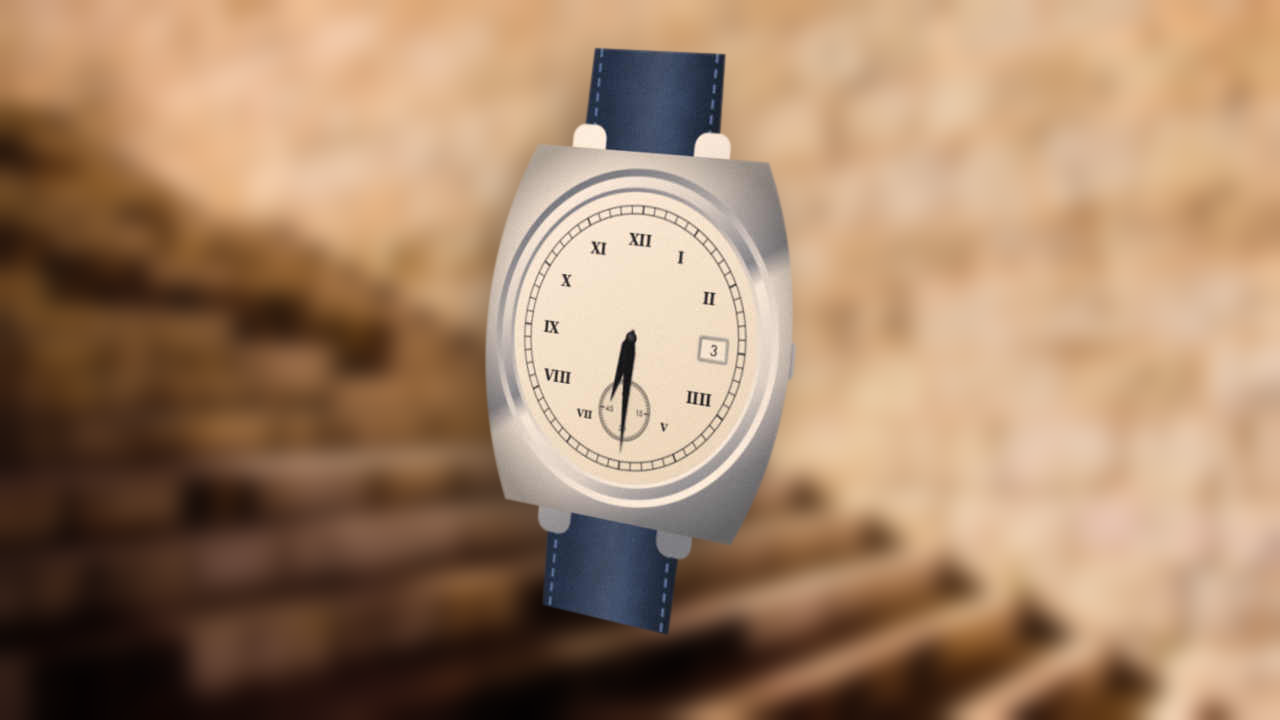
6.30
